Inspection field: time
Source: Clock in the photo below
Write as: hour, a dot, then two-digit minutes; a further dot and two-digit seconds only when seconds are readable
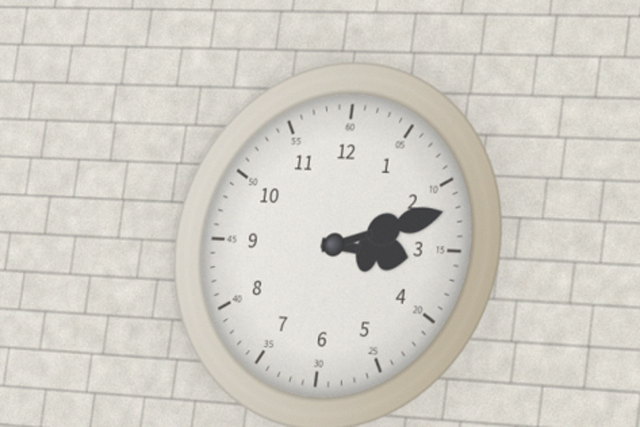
3.12
